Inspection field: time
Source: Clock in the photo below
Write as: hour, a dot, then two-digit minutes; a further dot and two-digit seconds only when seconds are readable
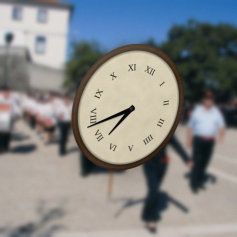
6.38
